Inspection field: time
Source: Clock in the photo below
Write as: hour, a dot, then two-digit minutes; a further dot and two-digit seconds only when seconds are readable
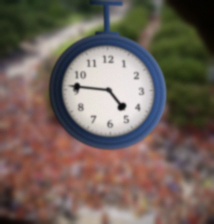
4.46
